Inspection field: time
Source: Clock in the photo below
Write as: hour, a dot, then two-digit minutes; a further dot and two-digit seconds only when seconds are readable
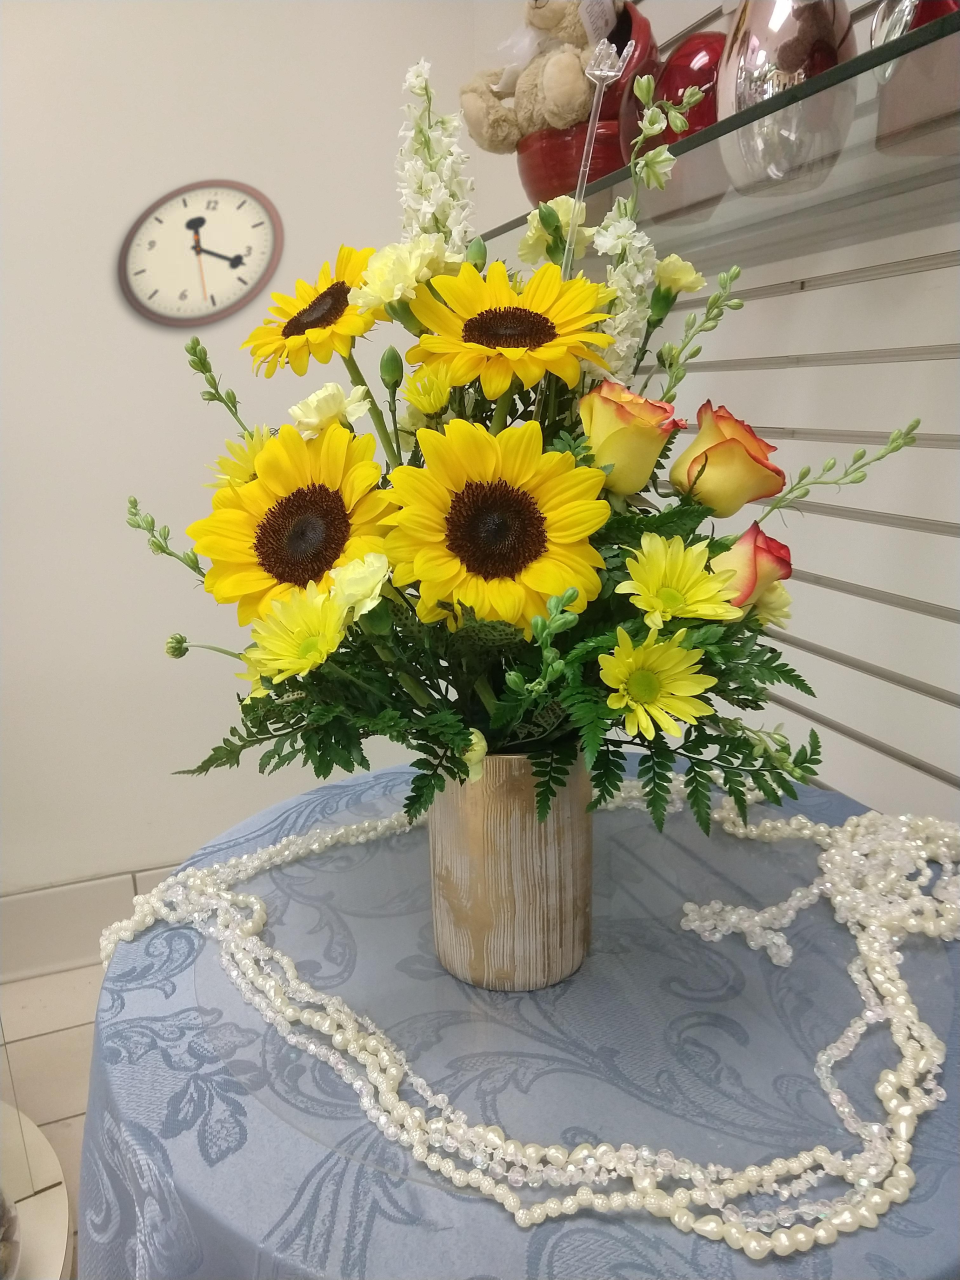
11.17.26
